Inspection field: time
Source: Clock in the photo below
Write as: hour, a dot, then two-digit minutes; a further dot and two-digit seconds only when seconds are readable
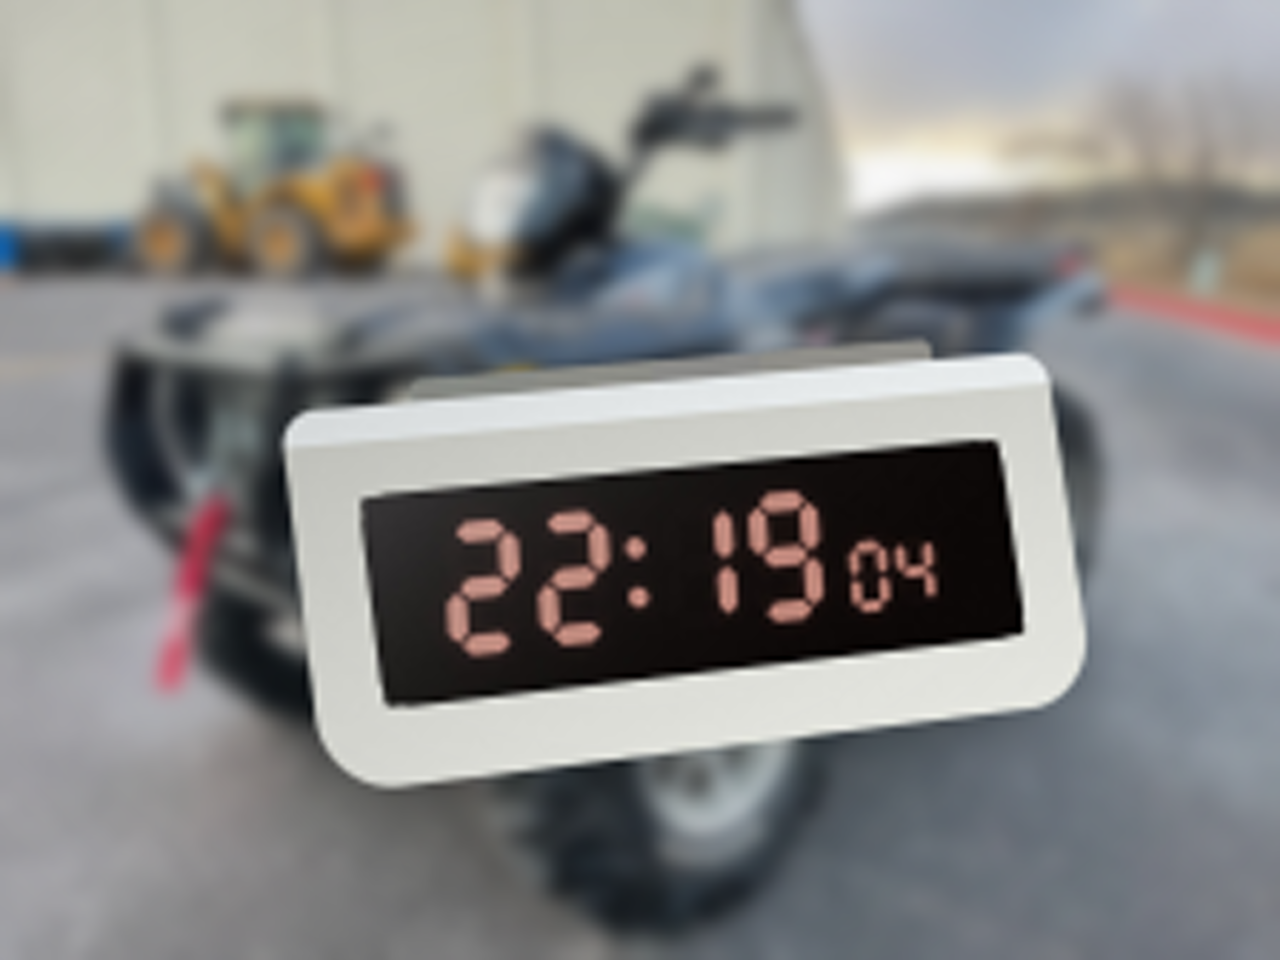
22.19.04
